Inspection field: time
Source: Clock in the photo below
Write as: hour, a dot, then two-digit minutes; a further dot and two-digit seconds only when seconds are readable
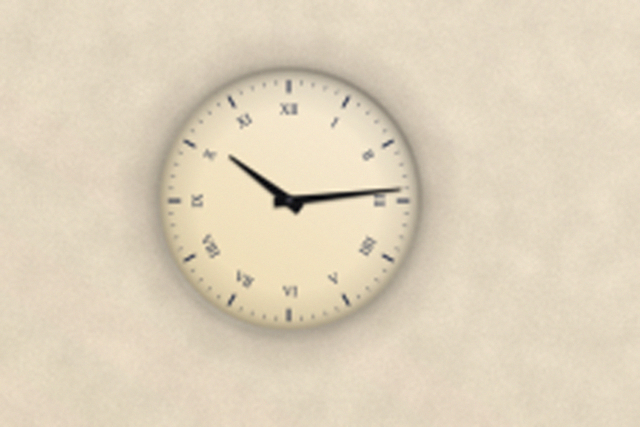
10.14
